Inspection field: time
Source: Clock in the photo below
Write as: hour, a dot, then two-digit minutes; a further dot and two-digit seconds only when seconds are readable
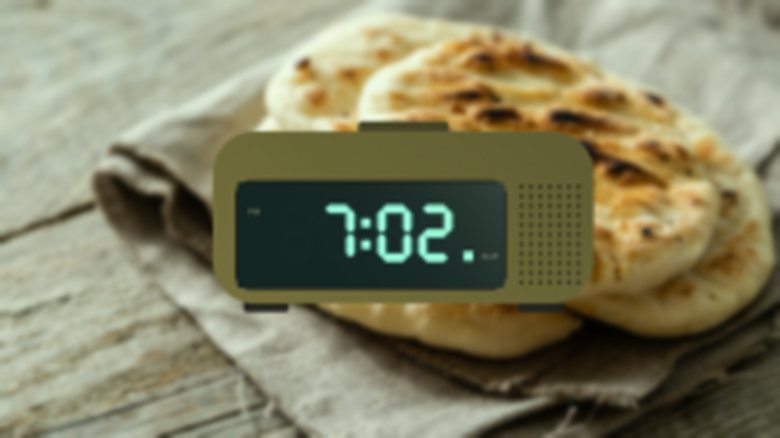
7.02
